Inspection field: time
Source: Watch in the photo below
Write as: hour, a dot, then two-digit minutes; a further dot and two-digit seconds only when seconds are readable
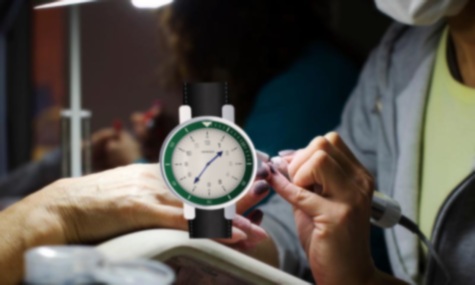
1.36
